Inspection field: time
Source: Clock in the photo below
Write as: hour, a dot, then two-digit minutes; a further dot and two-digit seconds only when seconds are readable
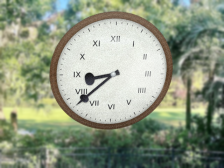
8.38
